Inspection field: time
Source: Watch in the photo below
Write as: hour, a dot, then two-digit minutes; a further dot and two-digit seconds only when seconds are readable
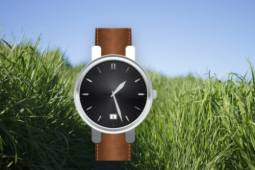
1.27
